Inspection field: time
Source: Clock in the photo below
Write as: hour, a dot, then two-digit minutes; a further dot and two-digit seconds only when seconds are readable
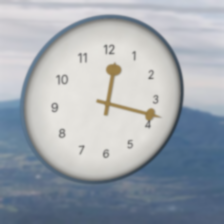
12.18
